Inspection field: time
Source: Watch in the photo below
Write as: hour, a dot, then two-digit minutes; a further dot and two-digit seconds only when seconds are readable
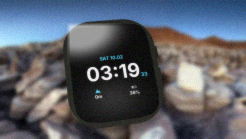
3.19
